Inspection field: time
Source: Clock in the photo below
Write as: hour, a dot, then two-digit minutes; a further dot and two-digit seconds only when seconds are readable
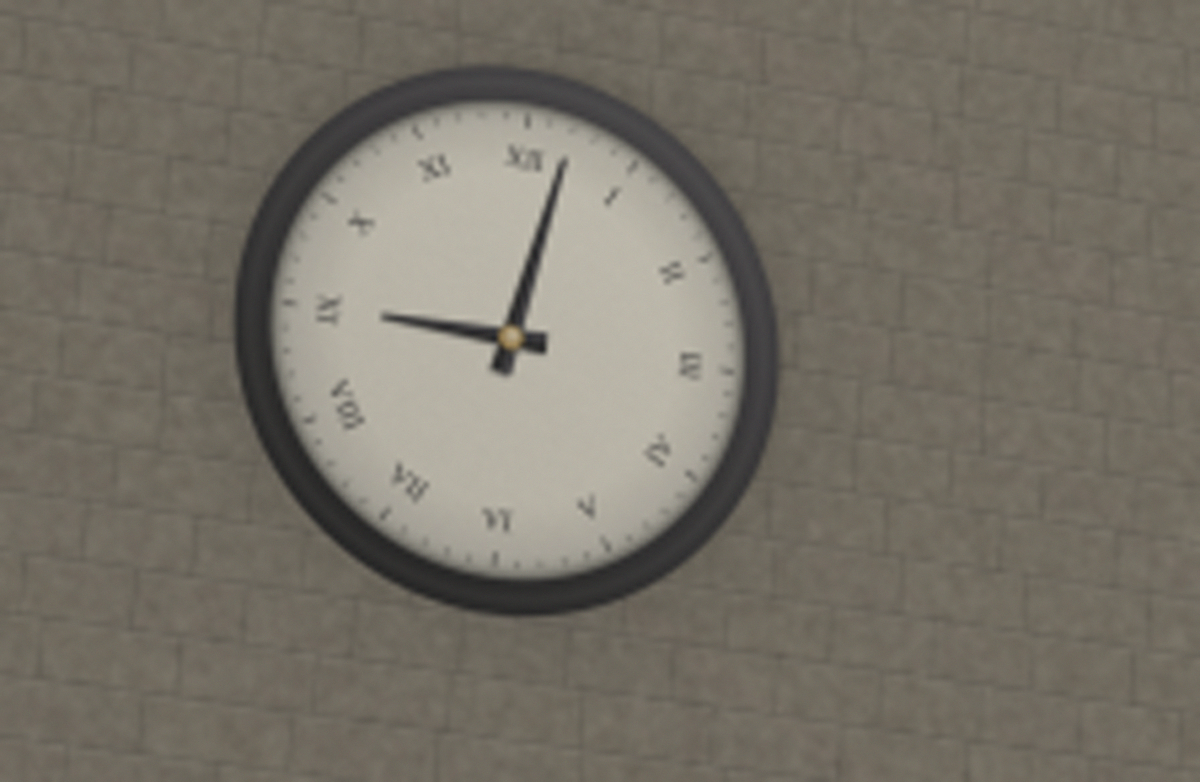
9.02
